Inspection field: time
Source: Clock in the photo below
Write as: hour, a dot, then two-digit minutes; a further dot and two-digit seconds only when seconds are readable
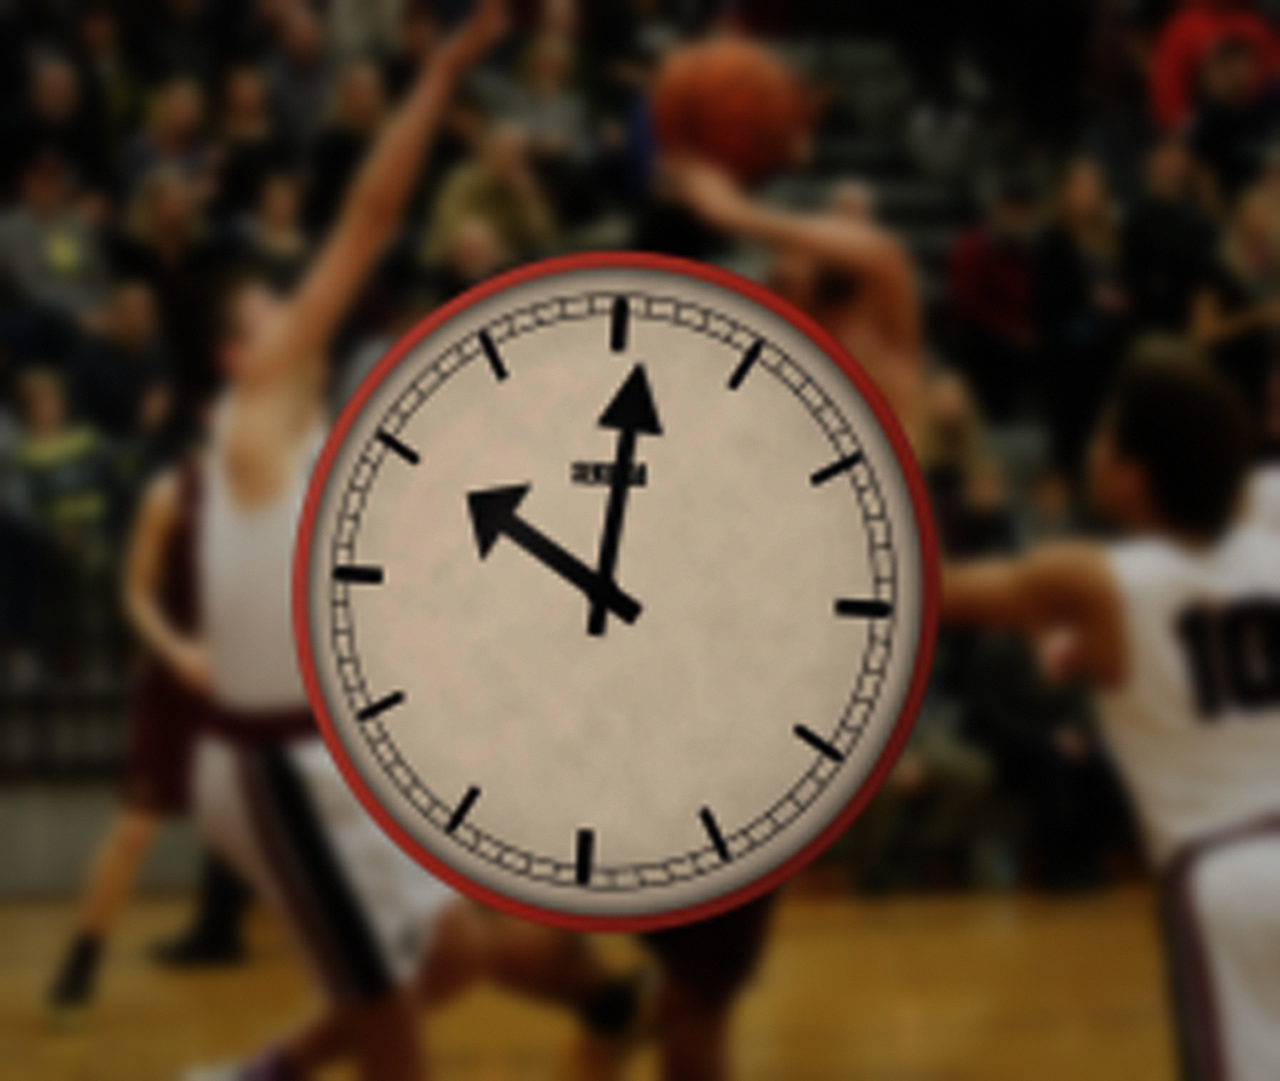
10.01
